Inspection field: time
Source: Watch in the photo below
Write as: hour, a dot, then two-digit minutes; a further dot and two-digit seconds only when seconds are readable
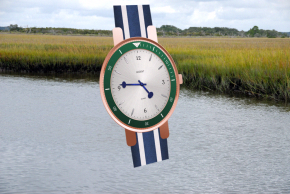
4.46
